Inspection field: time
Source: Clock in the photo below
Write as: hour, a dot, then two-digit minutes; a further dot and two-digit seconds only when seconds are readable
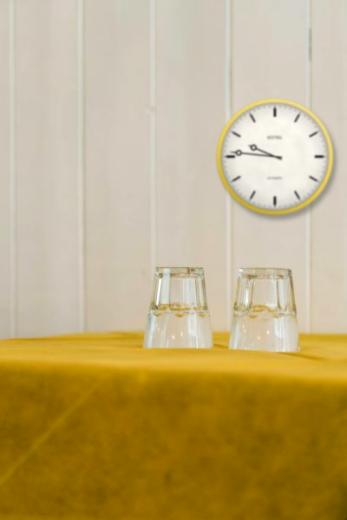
9.46
